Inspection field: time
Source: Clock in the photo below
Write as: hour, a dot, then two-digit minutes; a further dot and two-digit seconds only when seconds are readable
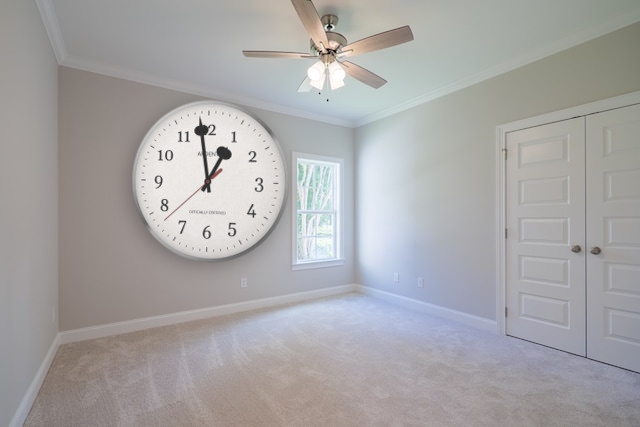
12.58.38
